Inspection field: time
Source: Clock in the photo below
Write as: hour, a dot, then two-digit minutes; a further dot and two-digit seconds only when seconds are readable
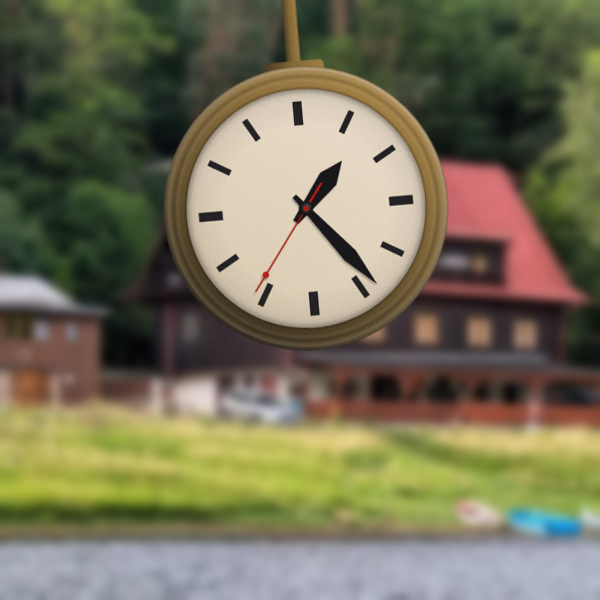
1.23.36
